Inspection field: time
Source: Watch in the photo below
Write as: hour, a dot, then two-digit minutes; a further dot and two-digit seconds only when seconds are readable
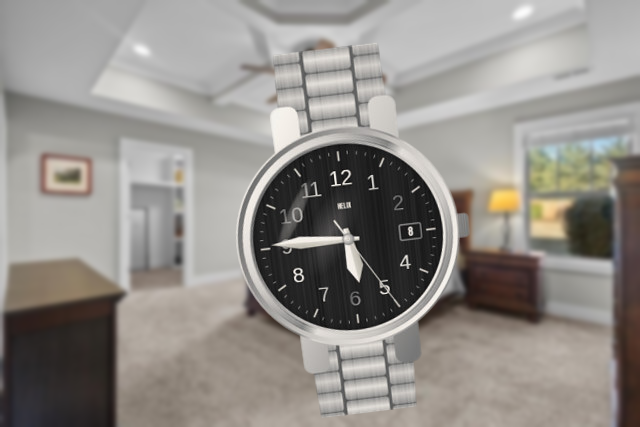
5.45.25
